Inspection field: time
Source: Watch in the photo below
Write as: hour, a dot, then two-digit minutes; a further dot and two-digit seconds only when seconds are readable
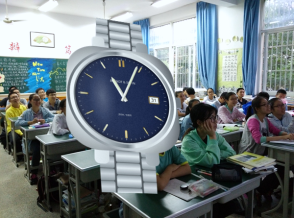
11.04
